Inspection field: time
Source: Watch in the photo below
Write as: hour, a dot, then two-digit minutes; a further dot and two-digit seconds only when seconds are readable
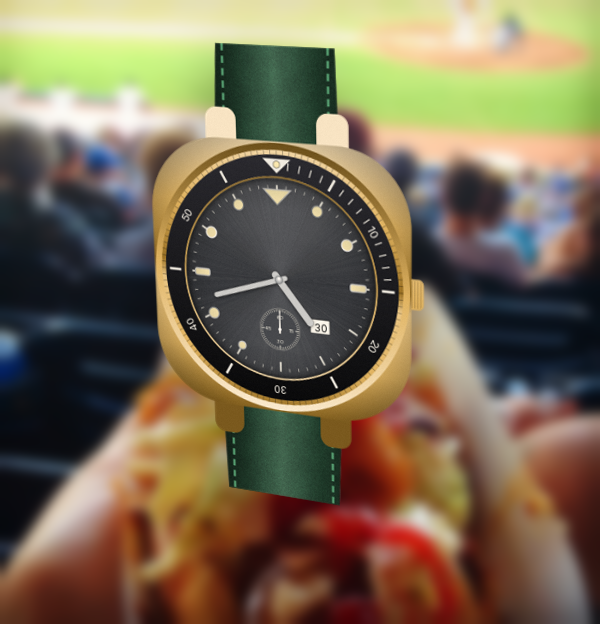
4.42
